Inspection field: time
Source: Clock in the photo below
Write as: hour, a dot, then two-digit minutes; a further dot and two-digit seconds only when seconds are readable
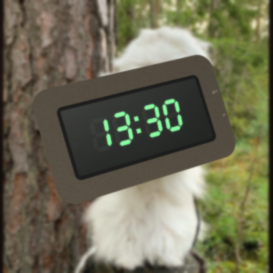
13.30
